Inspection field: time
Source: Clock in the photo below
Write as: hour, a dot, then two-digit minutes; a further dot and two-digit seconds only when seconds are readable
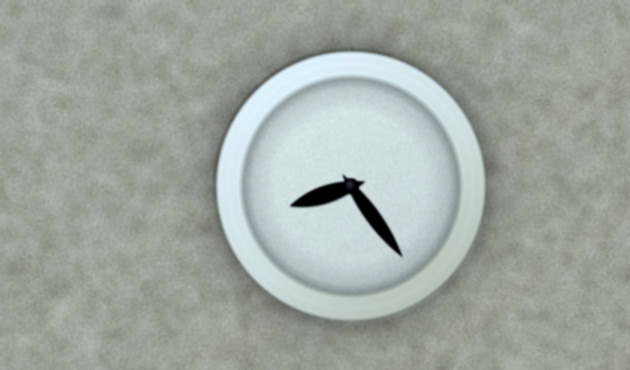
8.24
